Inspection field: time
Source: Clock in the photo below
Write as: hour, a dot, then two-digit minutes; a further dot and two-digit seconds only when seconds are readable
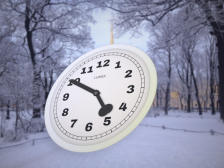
4.50
